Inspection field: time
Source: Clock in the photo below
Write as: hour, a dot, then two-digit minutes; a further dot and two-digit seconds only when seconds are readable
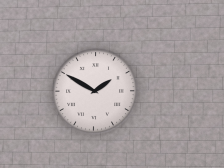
1.50
